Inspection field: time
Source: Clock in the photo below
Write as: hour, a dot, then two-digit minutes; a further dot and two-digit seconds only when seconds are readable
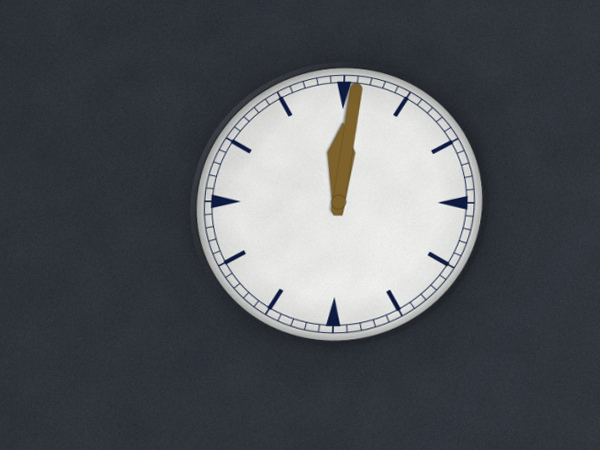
12.01
